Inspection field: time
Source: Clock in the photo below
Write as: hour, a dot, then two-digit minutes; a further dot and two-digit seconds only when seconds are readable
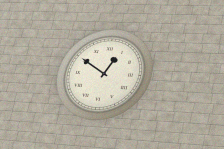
12.50
